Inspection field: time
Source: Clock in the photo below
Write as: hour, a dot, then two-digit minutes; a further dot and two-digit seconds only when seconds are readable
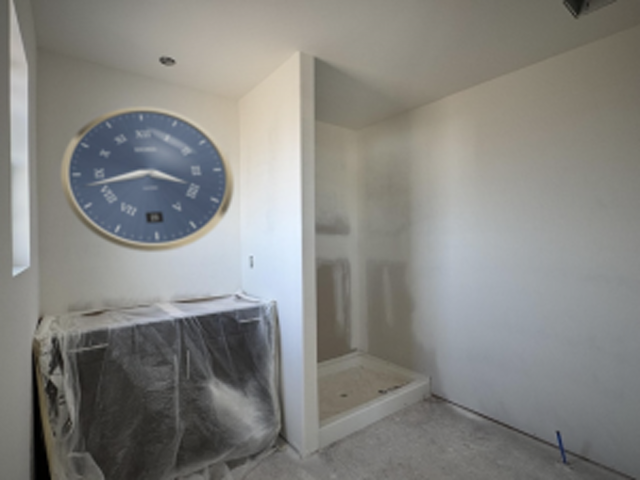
3.43
